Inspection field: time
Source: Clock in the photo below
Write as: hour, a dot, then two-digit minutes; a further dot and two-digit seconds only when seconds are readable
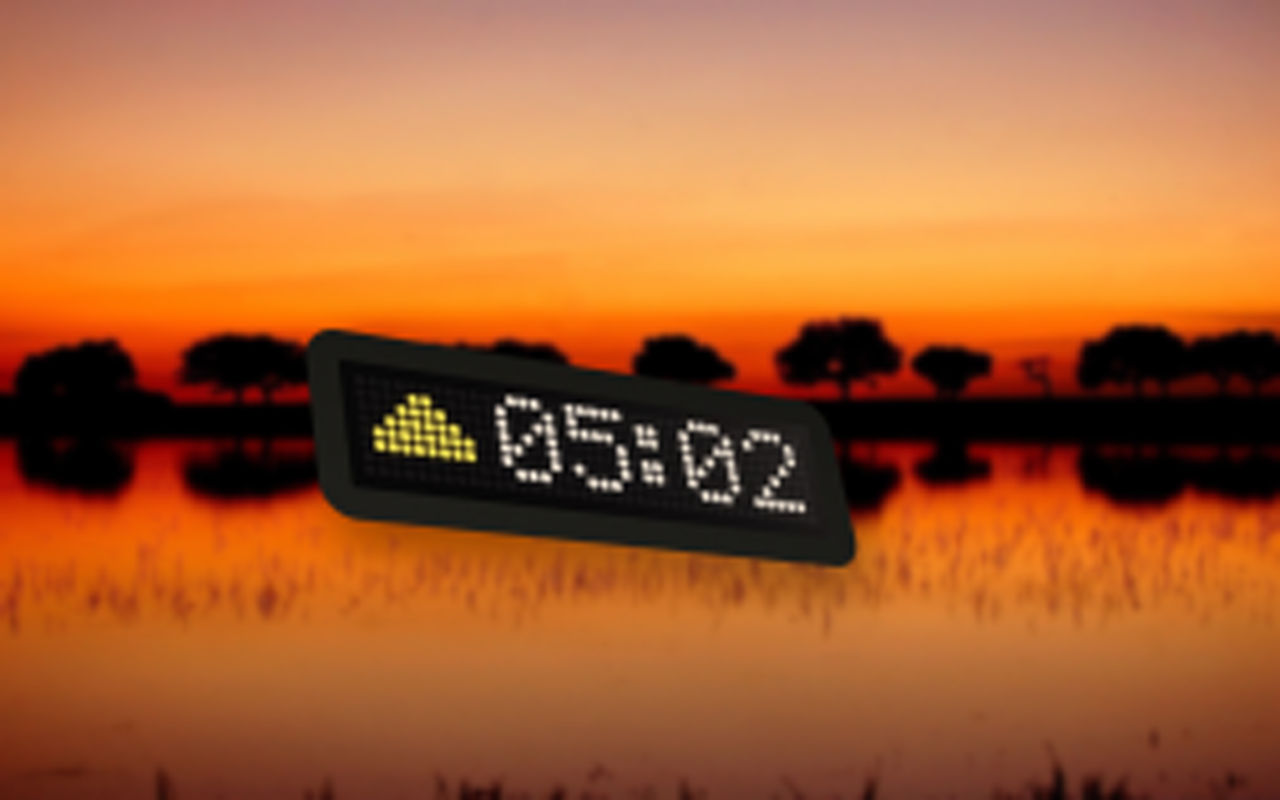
5.02
